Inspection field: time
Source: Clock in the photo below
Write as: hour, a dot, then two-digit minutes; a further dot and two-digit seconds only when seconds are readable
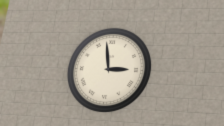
2.58
